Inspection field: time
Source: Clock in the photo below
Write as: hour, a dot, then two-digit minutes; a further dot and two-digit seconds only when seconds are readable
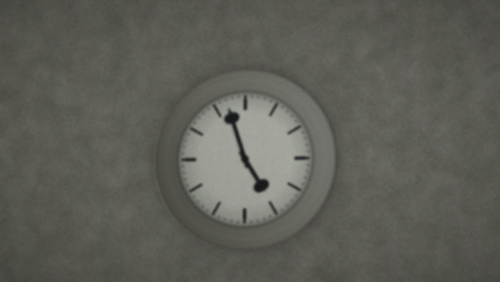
4.57
